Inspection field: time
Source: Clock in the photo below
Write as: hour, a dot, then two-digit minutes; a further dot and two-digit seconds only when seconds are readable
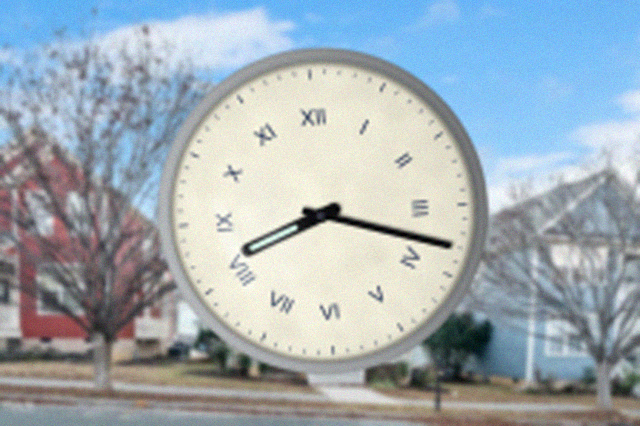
8.18
